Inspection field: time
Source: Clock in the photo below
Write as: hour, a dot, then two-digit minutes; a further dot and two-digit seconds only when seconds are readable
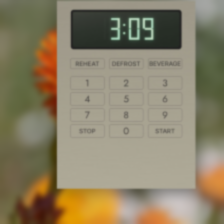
3.09
